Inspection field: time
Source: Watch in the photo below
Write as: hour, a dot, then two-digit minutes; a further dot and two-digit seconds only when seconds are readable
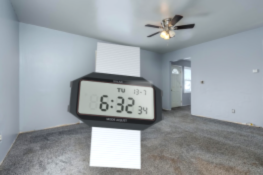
6.32
